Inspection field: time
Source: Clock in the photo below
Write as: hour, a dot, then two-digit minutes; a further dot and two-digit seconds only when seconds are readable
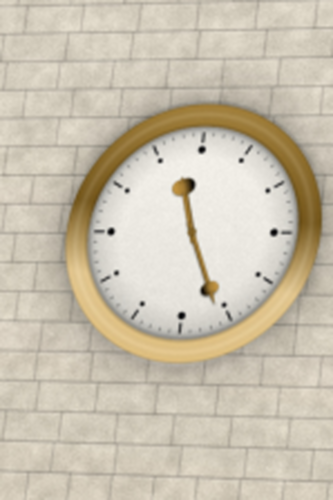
11.26
